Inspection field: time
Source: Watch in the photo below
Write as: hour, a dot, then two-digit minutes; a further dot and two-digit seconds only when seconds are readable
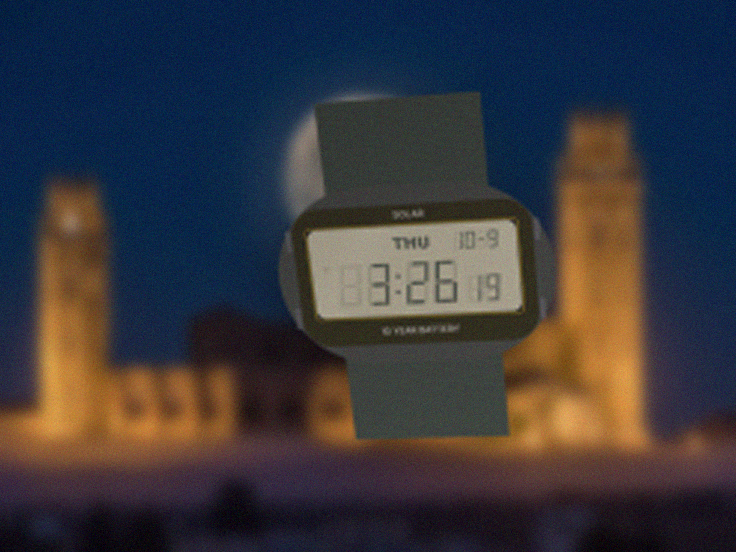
3.26.19
